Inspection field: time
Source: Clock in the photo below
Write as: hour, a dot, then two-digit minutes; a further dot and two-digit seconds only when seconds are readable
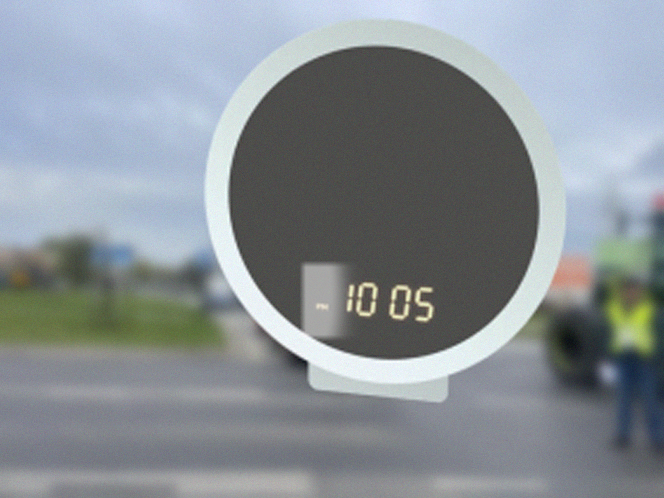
10.05
